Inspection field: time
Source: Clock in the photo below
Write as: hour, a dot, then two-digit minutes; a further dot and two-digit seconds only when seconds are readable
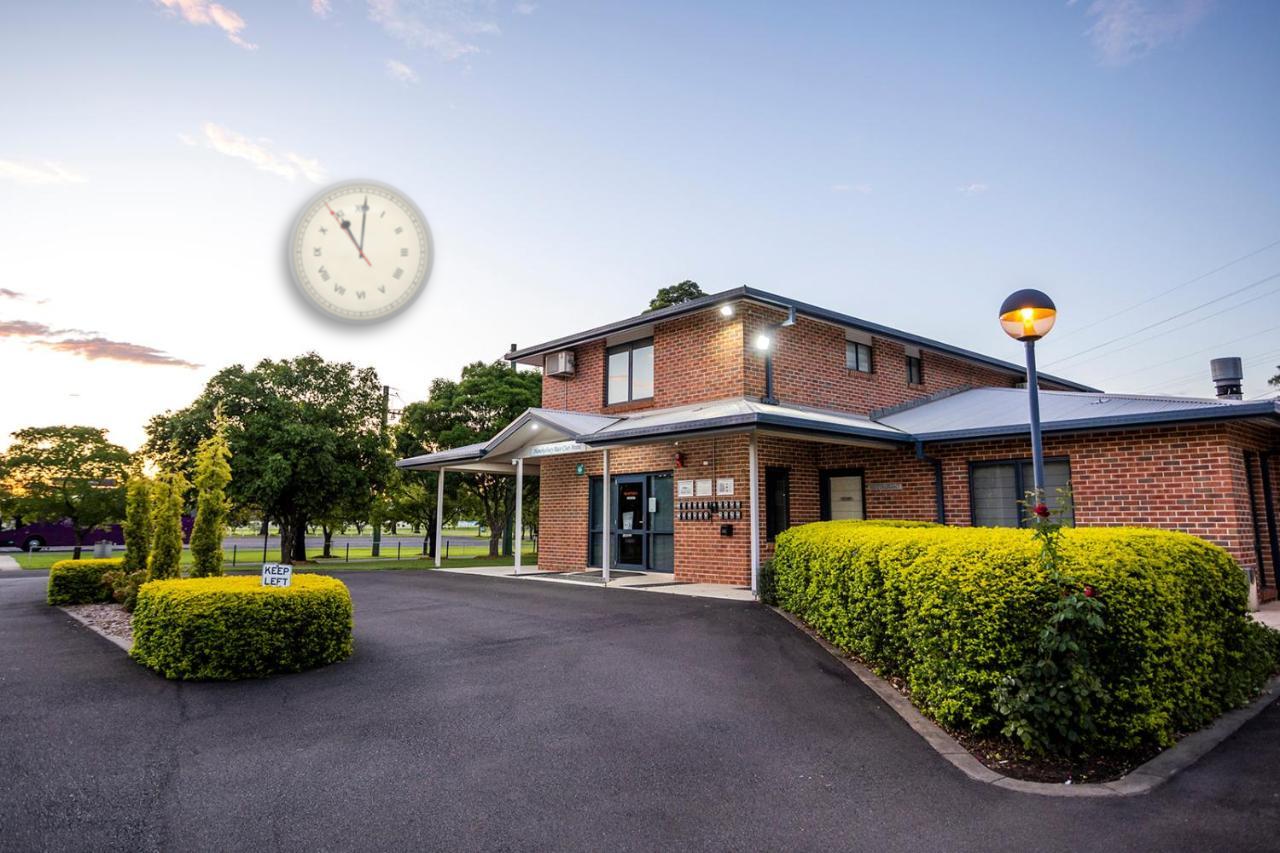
11.00.54
